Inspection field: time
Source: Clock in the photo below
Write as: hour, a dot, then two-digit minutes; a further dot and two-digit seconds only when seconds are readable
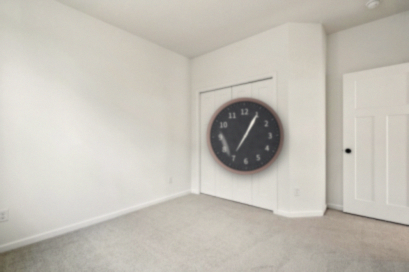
7.05
